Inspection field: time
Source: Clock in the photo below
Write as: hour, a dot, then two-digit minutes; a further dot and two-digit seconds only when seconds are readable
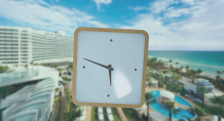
5.48
